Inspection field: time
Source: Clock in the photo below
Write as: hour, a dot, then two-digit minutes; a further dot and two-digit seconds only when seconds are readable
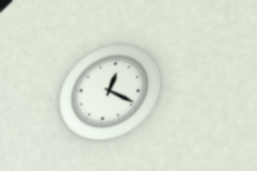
12.19
